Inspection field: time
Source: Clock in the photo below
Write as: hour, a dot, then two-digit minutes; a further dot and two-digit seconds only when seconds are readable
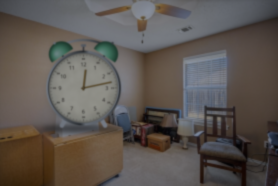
12.13
